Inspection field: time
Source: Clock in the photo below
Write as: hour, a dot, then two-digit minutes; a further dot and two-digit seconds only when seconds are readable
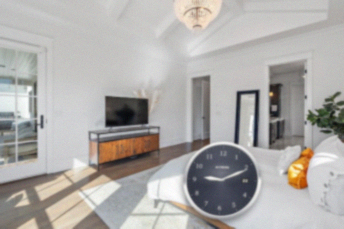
9.11
